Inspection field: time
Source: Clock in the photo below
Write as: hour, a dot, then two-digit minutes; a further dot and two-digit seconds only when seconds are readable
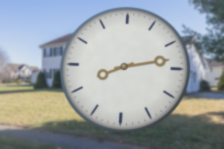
8.13
